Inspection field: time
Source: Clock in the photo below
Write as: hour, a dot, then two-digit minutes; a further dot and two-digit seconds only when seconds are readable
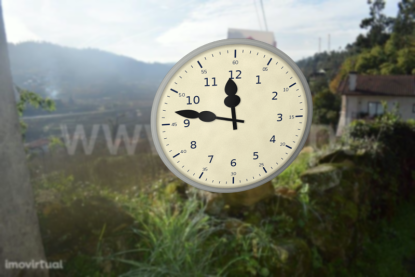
11.47
